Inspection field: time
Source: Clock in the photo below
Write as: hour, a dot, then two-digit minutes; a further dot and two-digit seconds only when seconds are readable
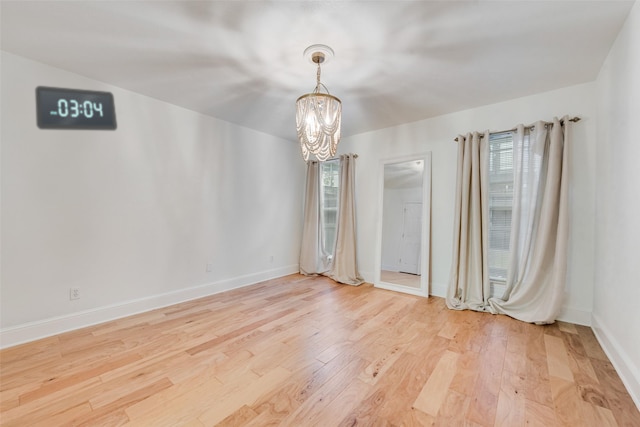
3.04
